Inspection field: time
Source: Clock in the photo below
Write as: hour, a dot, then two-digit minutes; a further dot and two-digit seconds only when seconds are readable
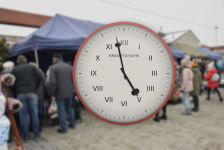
4.58
